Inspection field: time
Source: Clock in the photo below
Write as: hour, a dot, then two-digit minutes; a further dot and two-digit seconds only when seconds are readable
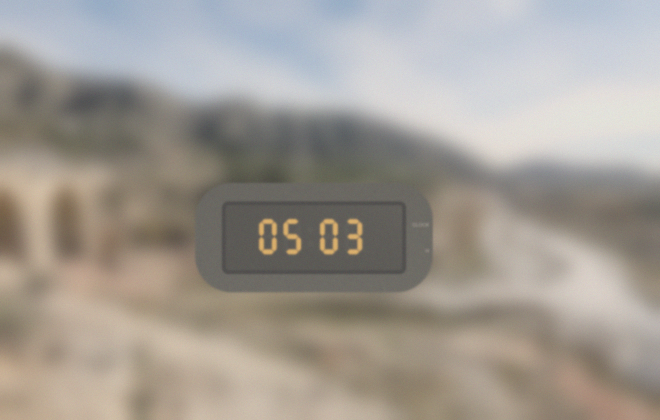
5.03
